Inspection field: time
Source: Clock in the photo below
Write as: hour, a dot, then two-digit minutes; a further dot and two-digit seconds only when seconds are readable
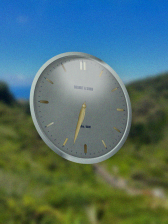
6.33
